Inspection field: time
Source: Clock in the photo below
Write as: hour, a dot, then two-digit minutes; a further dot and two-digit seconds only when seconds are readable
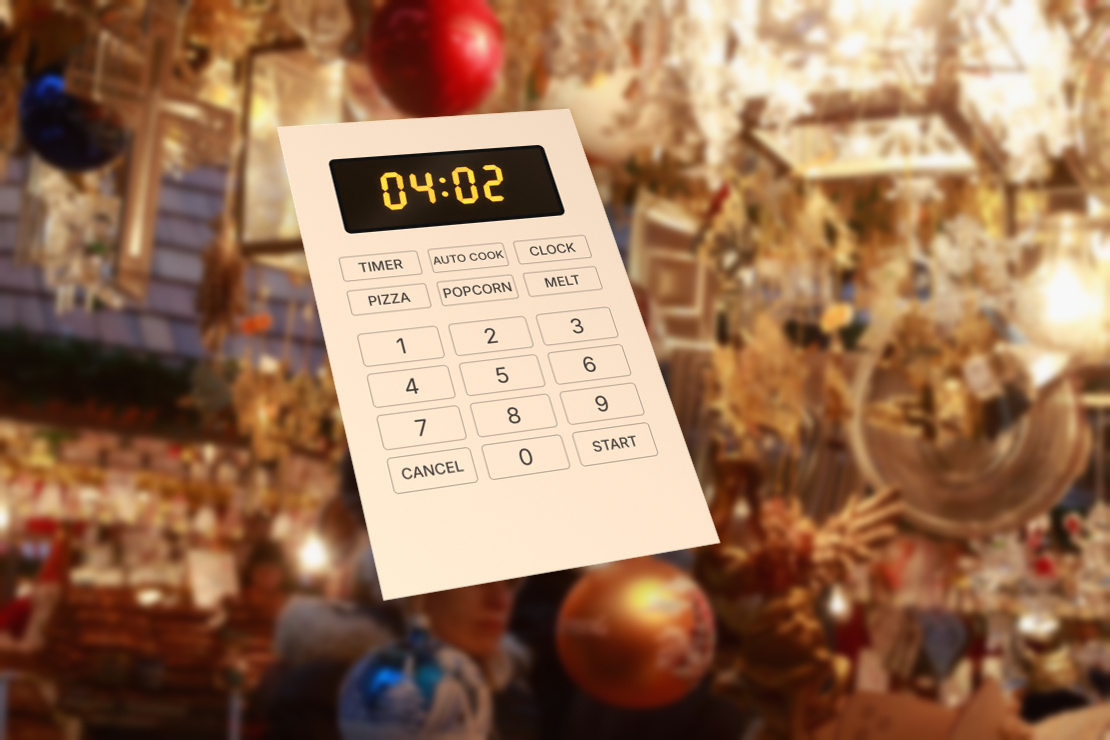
4.02
